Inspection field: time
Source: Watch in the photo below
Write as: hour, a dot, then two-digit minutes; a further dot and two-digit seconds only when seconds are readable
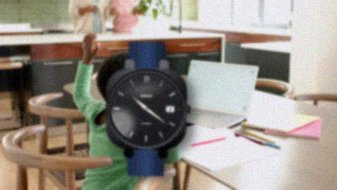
10.21
